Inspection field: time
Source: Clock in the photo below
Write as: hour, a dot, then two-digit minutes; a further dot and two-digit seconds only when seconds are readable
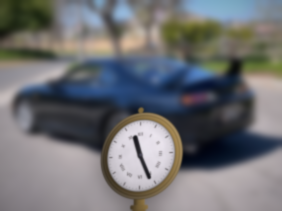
11.26
